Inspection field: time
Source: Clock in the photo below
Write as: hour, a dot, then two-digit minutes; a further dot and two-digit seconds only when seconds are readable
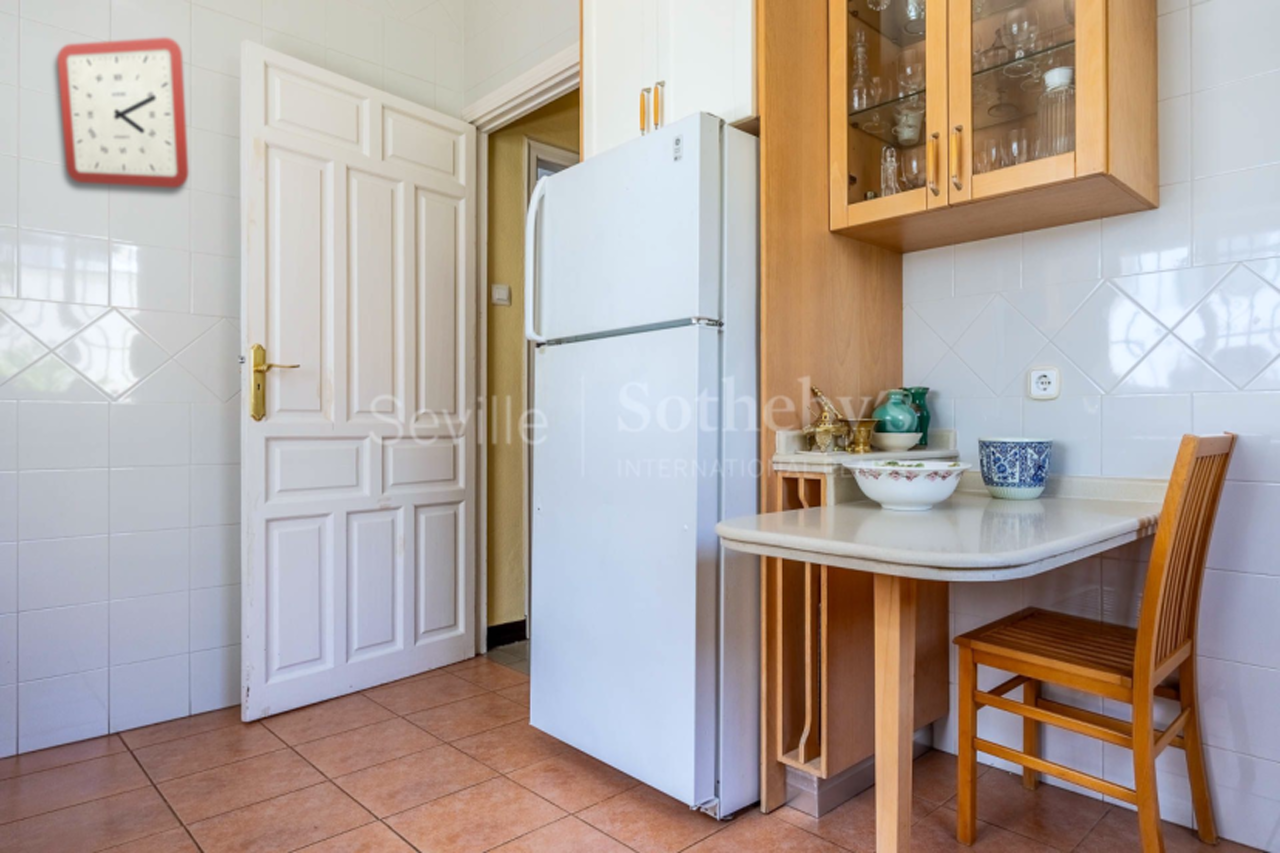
4.11
